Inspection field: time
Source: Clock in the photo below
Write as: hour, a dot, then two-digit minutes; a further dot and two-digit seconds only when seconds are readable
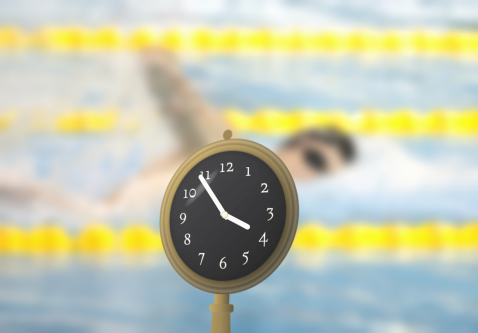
3.54
